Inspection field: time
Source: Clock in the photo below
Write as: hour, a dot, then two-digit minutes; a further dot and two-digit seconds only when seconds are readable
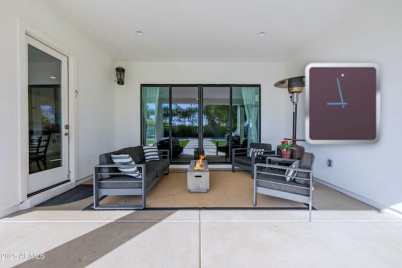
8.58
